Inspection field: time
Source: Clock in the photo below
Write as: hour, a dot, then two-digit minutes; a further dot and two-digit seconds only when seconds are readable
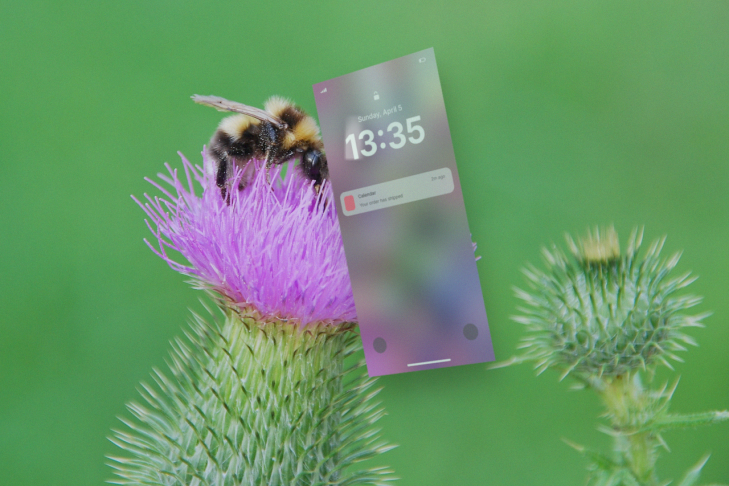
13.35
